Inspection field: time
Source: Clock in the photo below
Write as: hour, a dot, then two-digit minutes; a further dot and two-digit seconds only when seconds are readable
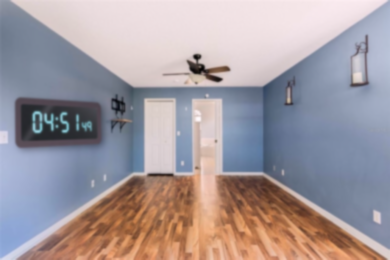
4.51
